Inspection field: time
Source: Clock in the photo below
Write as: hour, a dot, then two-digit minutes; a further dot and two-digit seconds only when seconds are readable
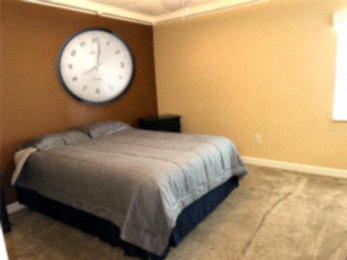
8.01
